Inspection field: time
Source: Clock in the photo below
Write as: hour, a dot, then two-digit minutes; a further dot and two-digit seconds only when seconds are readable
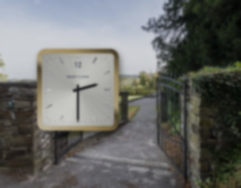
2.30
